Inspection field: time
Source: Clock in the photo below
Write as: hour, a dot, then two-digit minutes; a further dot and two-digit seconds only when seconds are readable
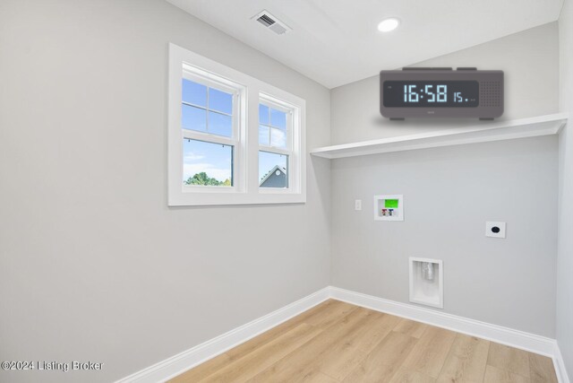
16.58.15
